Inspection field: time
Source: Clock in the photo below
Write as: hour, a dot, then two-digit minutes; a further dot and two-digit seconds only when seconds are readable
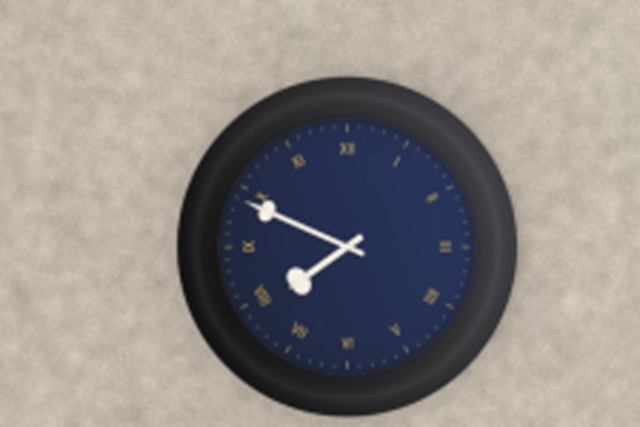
7.49
